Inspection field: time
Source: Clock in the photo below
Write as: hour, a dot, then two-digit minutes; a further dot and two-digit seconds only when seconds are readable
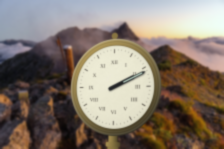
2.11
